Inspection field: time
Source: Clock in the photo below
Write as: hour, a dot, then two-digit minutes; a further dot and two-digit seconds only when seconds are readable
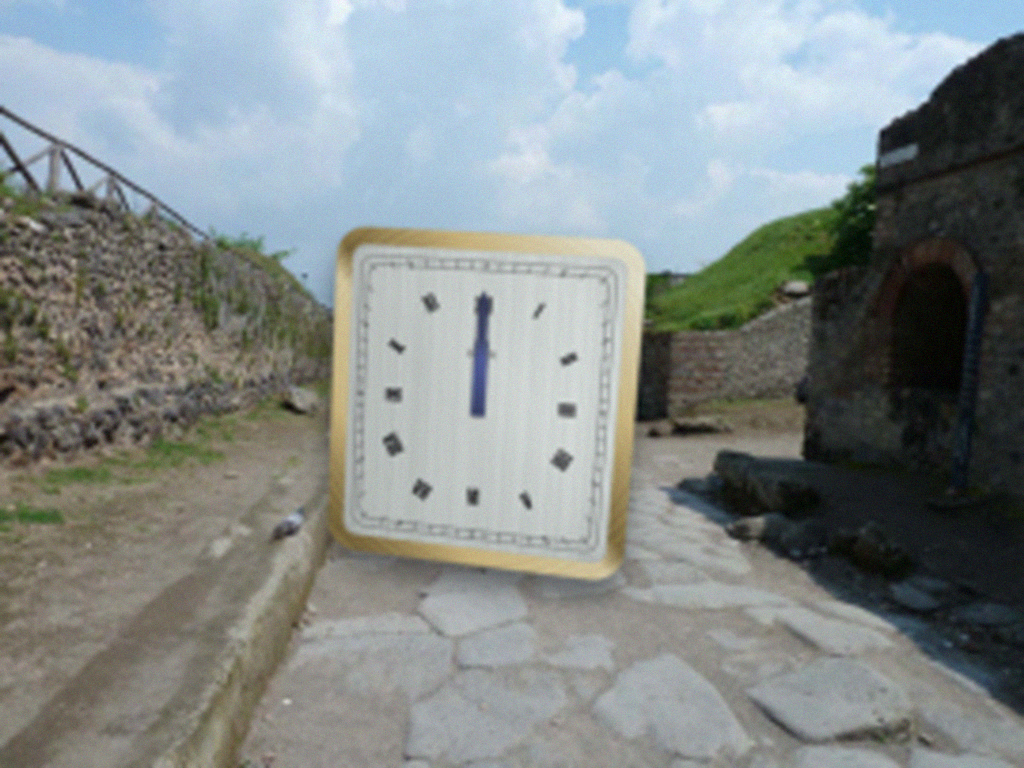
12.00
